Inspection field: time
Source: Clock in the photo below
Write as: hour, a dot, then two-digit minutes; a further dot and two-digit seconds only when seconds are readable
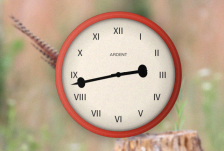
2.43
